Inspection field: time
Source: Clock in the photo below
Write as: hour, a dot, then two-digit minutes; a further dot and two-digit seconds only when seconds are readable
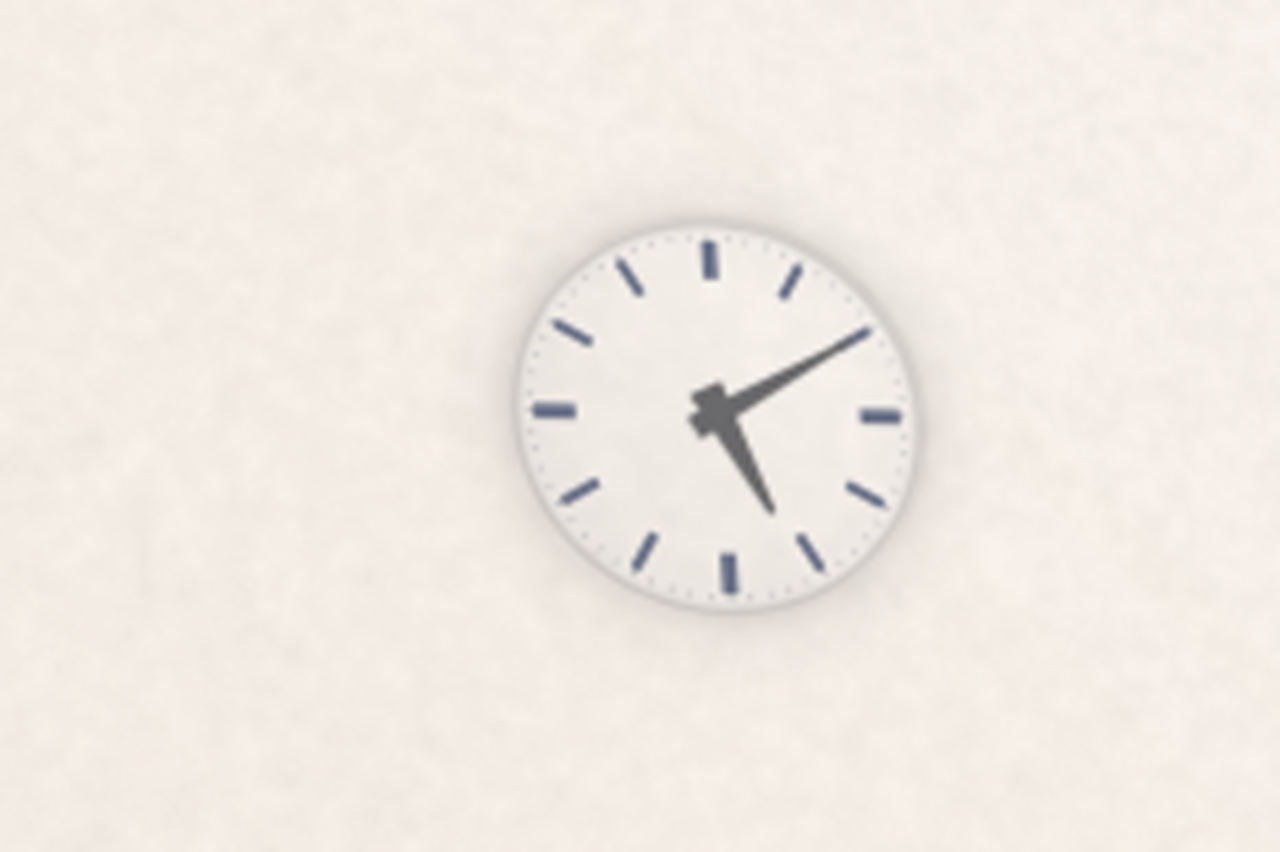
5.10
